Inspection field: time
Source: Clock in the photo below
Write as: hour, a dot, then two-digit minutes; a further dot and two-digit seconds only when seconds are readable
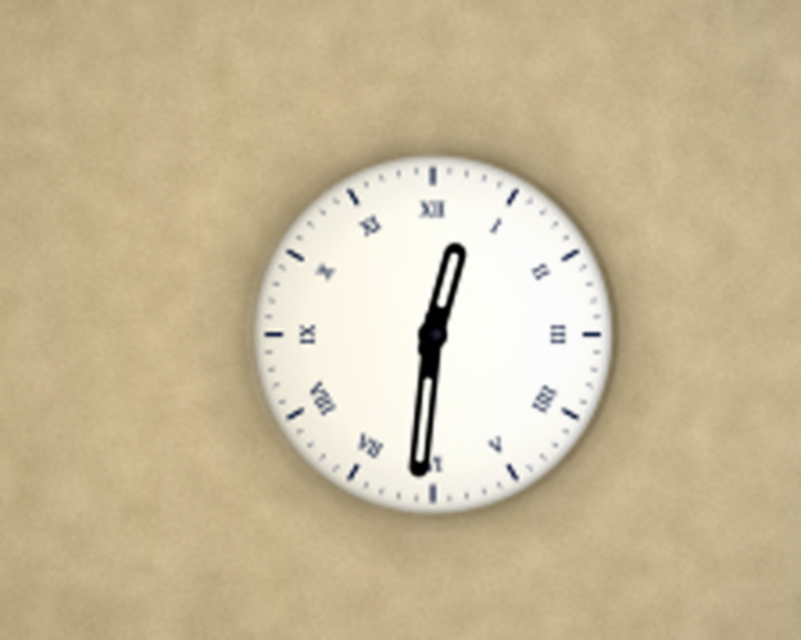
12.31
